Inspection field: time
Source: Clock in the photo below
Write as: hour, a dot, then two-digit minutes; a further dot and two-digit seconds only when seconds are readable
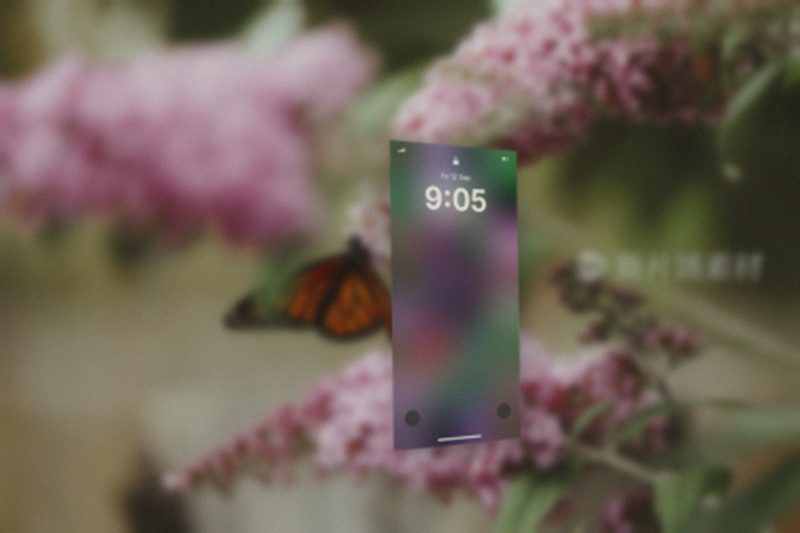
9.05
